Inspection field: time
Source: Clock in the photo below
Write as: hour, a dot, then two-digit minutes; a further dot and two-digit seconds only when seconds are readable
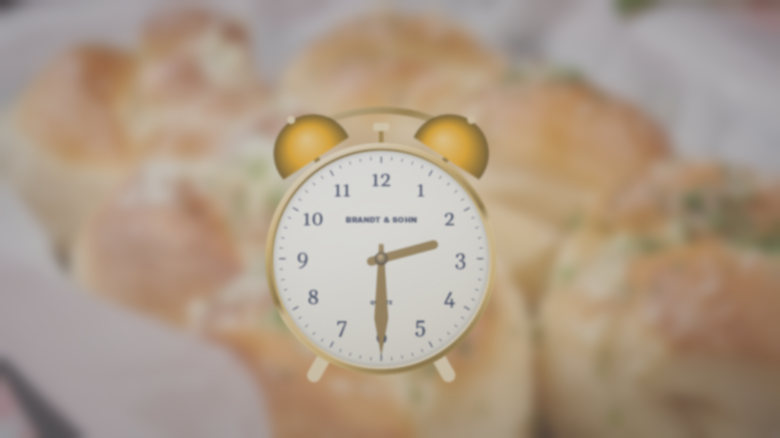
2.30
